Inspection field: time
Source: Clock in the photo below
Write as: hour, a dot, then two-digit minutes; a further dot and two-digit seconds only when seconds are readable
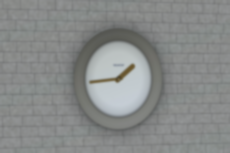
1.44
